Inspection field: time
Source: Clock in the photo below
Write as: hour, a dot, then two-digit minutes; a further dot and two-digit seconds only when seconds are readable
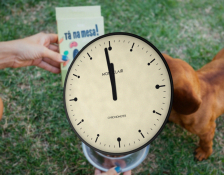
11.59
